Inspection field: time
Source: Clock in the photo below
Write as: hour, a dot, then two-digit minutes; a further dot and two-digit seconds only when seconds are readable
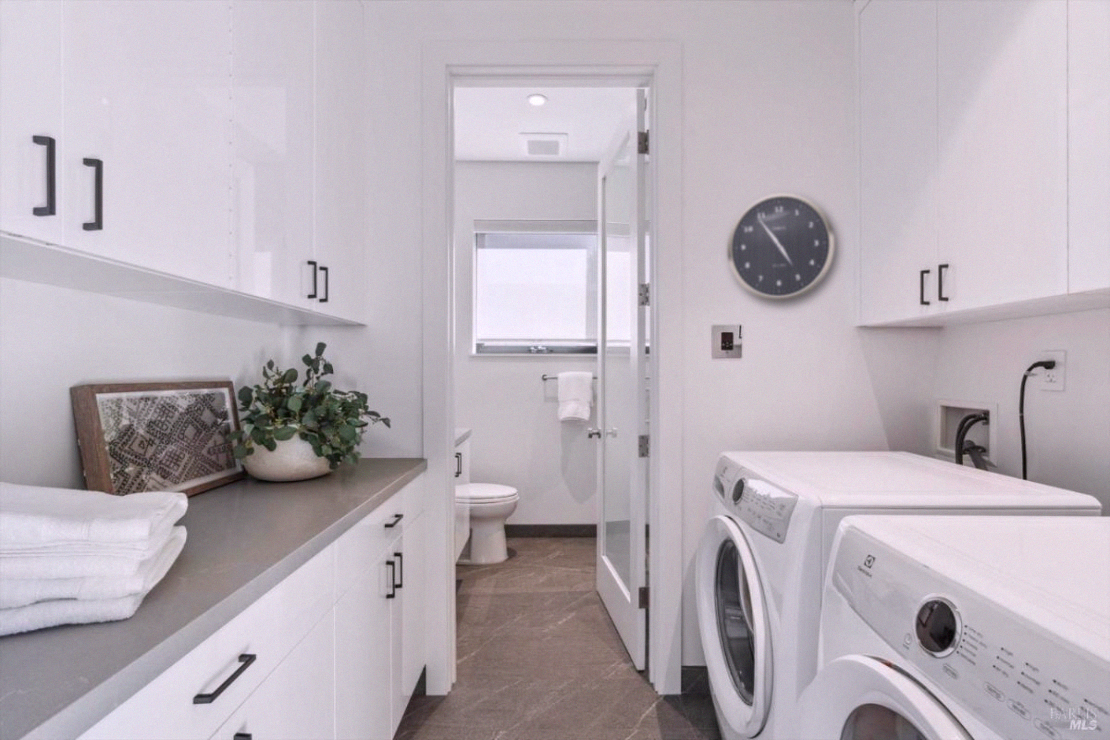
4.54
